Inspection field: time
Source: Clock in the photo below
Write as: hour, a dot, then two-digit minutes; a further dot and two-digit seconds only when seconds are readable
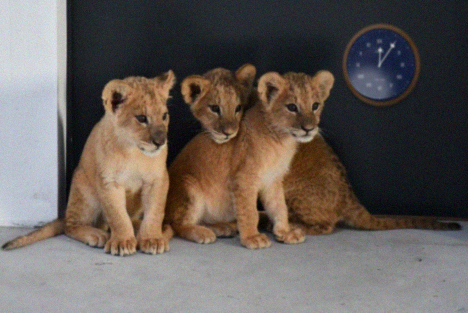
12.06
